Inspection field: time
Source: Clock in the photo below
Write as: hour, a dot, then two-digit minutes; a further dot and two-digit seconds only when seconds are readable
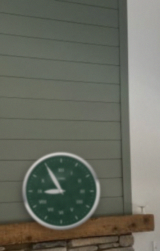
8.55
